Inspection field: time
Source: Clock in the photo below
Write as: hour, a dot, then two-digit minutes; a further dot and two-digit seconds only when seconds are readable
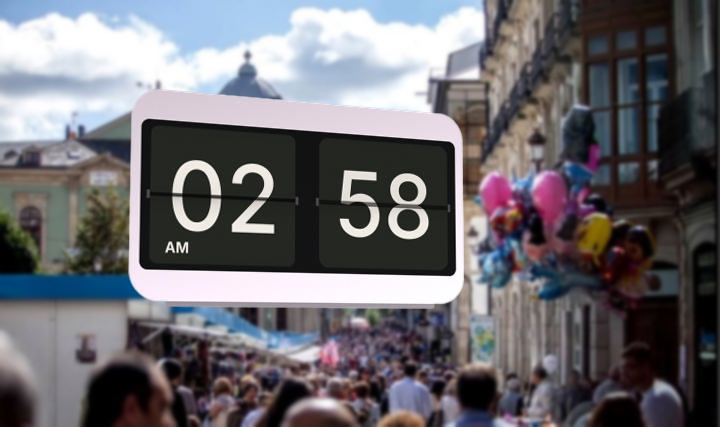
2.58
